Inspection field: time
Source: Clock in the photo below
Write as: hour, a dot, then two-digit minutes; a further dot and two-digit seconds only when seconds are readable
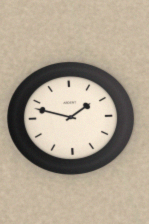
1.48
